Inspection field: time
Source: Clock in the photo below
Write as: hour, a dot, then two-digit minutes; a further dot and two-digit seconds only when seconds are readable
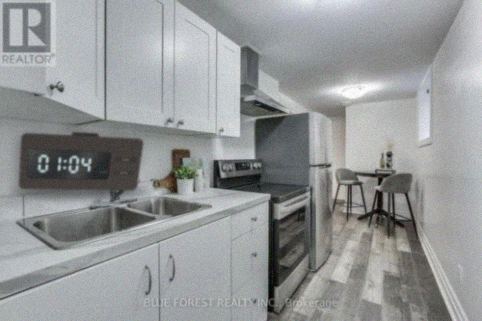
1.04
